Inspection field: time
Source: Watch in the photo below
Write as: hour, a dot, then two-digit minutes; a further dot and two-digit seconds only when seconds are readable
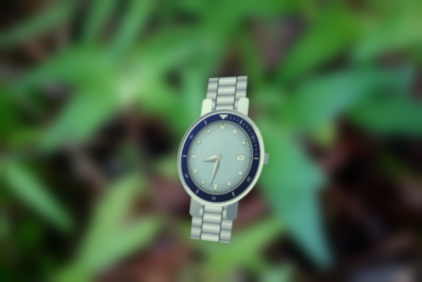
8.32
